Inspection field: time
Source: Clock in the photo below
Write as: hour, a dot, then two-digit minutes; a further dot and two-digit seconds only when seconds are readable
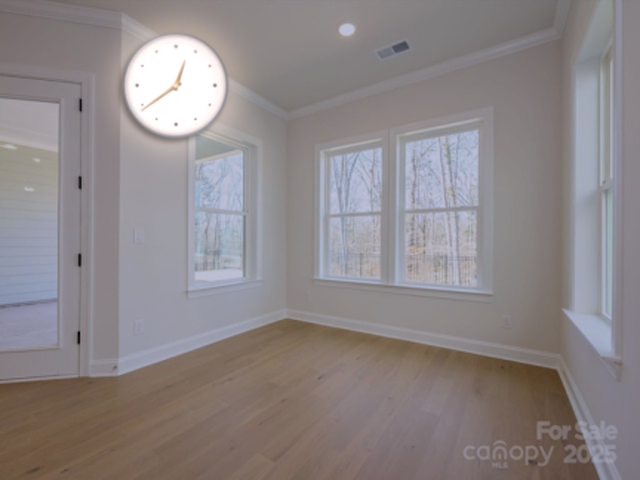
12.39
